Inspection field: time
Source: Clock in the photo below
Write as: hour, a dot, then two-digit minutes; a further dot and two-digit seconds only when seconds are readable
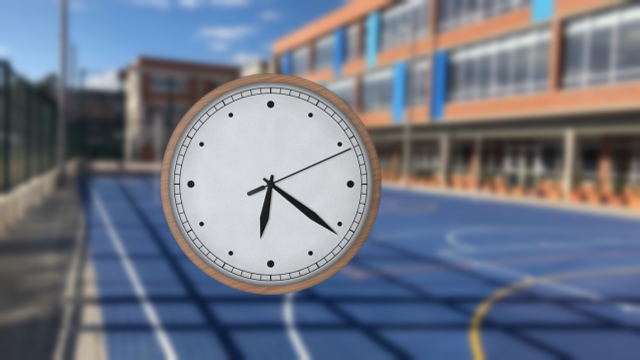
6.21.11
